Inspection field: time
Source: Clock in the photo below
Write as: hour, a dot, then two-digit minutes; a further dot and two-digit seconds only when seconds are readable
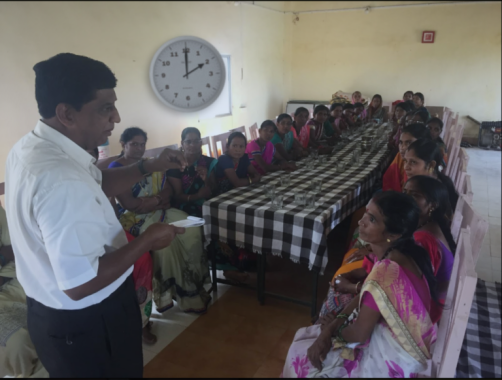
2.00
